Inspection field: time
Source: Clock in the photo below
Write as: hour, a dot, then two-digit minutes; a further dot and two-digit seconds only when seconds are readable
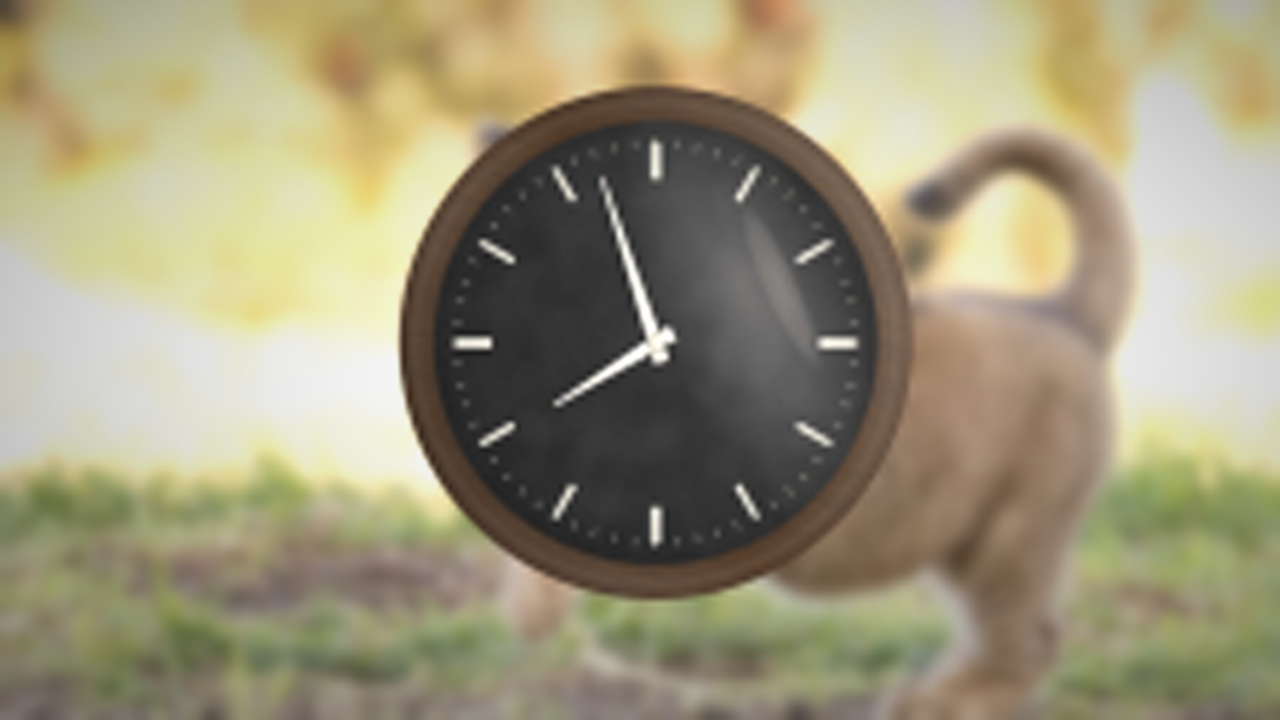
7.57
